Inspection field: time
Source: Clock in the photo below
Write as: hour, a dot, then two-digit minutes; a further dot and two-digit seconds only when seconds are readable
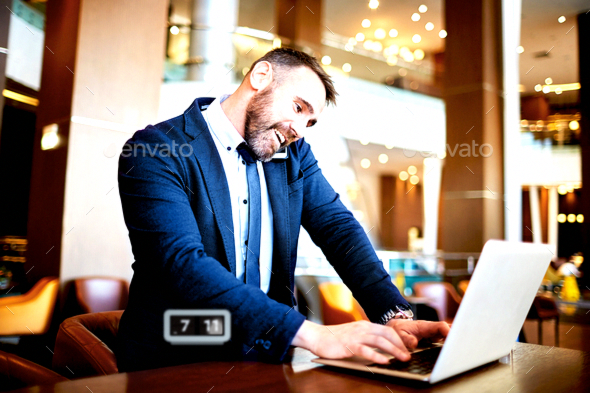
7.11
